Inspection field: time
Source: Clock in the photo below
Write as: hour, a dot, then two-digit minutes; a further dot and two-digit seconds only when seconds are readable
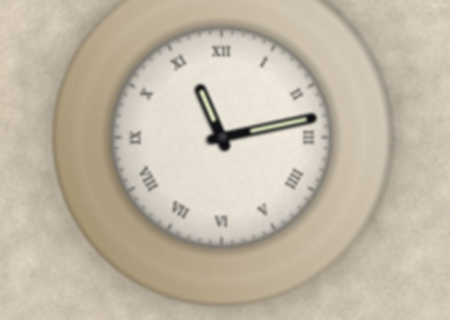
11.13
